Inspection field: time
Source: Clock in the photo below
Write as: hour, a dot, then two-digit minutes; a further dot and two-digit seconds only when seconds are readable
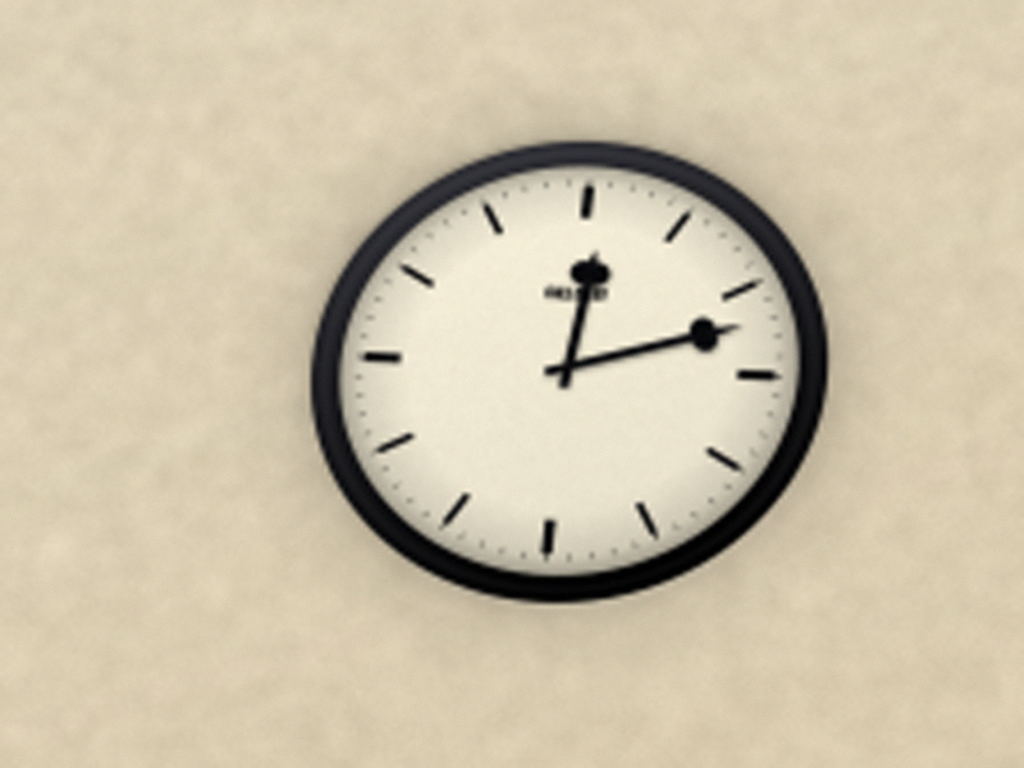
12.12
